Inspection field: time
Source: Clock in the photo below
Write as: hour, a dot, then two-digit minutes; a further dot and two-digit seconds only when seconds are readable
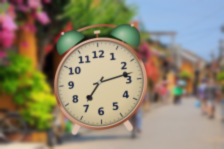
7.13
